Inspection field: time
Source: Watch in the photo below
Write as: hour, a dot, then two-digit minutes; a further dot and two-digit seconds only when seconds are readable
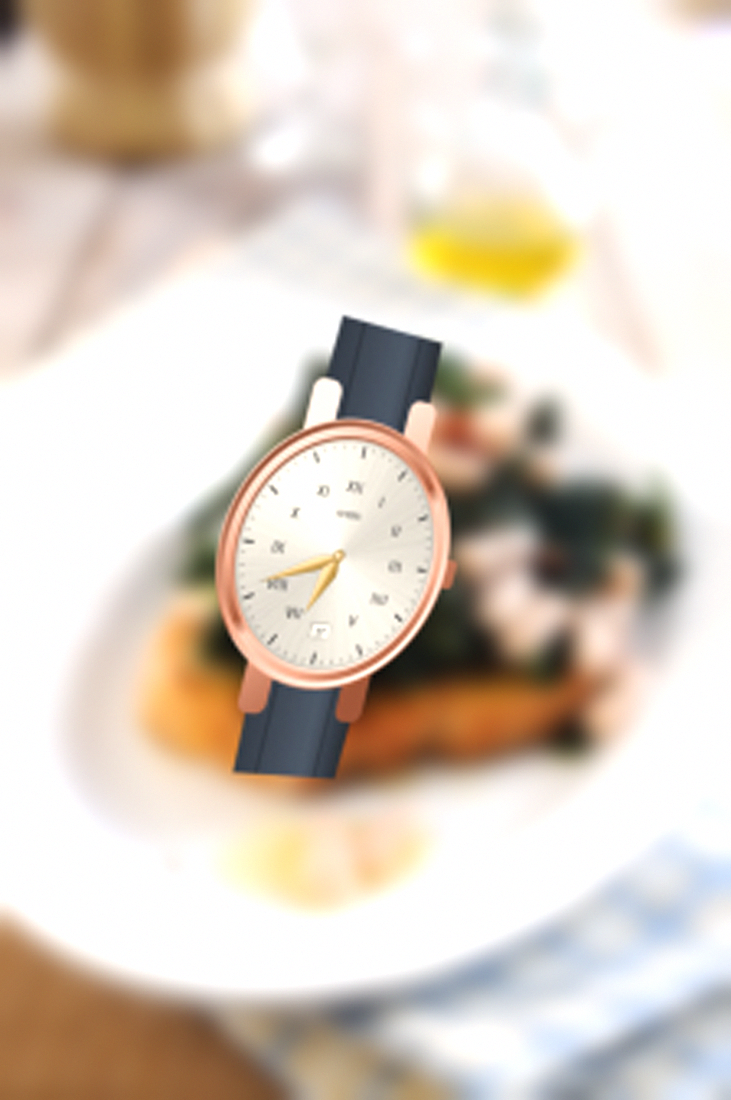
6.41
